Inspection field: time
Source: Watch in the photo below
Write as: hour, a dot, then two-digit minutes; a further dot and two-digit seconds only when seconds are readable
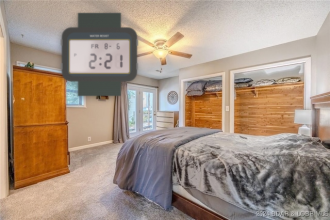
2.21
